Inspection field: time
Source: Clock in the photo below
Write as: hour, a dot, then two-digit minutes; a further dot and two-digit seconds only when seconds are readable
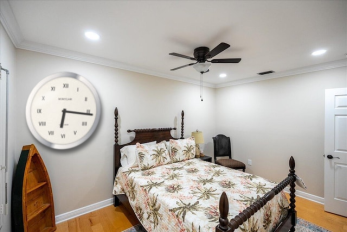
6.16
